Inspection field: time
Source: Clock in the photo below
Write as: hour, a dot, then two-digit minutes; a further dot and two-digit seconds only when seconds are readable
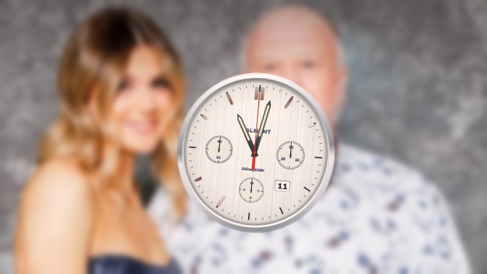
11.02
